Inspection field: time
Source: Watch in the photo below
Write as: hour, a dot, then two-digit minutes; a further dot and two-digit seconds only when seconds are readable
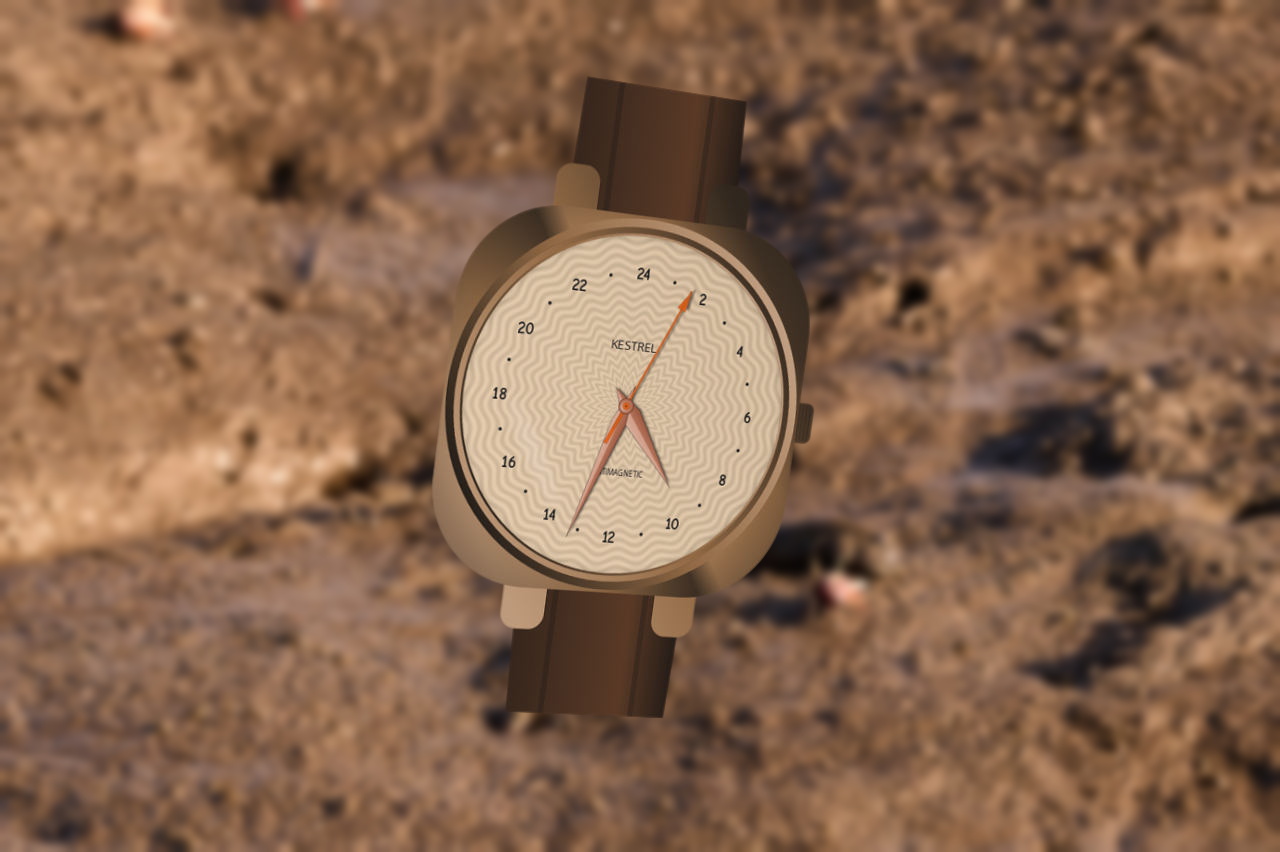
9.33.04
